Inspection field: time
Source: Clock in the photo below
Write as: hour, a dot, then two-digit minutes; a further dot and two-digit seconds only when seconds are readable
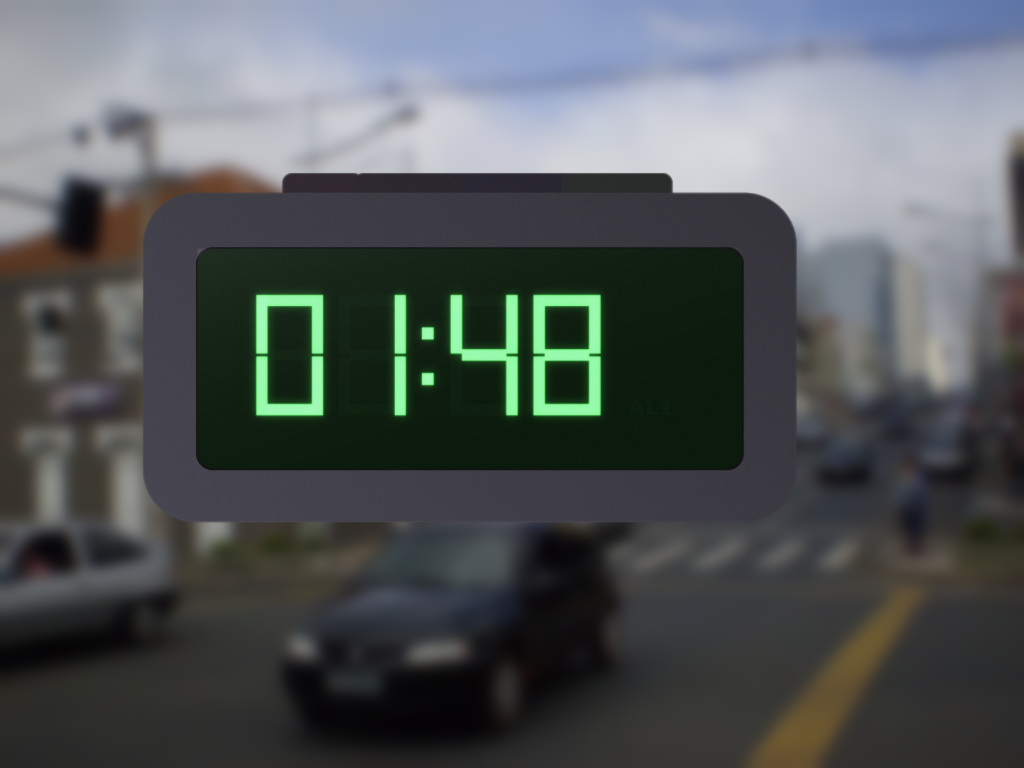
1.48
